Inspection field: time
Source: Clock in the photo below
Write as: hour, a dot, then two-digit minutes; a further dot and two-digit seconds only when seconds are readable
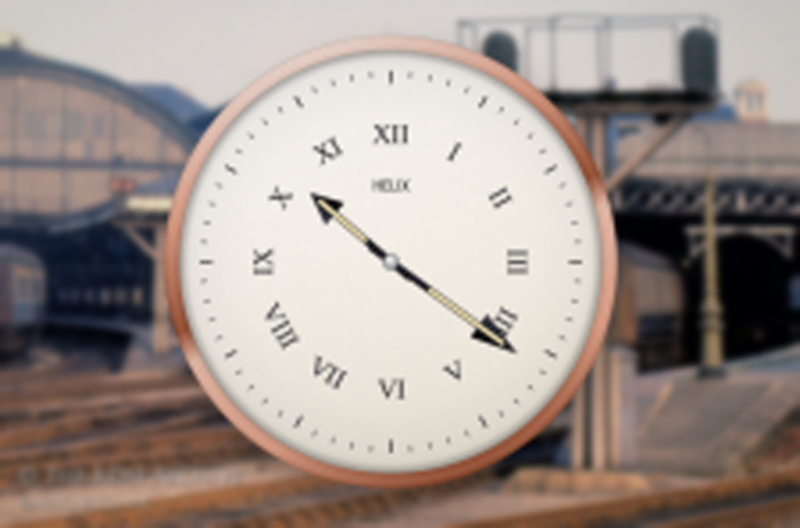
10.21
